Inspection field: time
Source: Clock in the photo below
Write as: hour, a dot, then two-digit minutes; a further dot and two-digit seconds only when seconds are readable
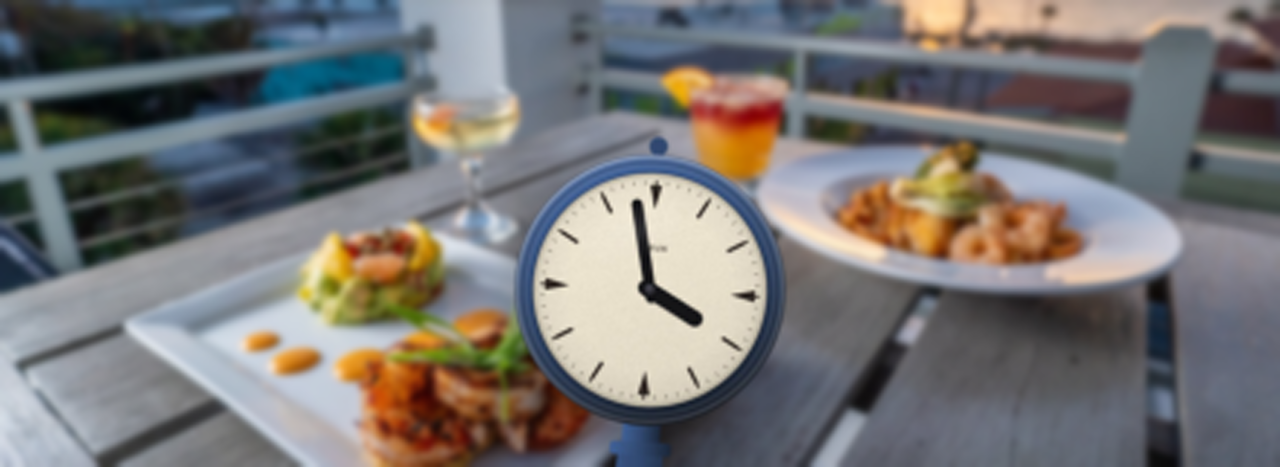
3.58
